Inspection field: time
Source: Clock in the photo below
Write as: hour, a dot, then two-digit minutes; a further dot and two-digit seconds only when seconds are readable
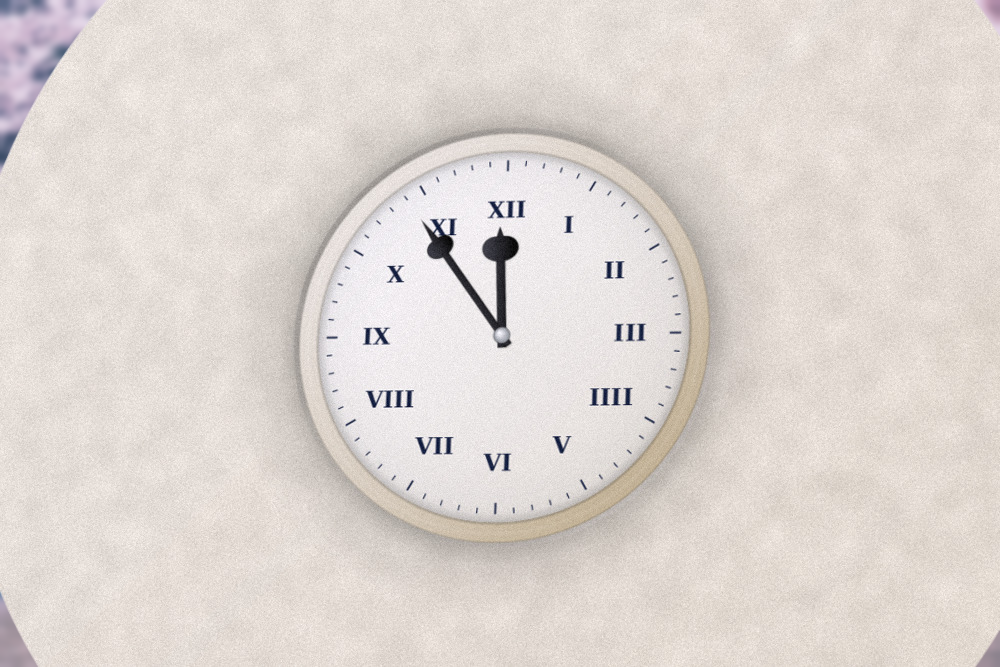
11.54
